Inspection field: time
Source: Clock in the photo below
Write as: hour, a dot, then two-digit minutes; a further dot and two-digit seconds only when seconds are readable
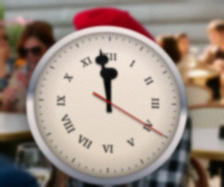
11.58.20
